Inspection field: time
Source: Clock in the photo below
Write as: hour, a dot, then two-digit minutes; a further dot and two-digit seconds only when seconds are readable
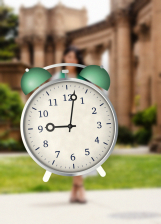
9.02
